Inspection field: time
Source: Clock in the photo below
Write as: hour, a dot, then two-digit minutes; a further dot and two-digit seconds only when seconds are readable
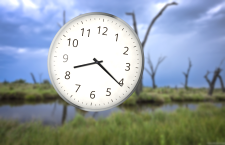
8.21
